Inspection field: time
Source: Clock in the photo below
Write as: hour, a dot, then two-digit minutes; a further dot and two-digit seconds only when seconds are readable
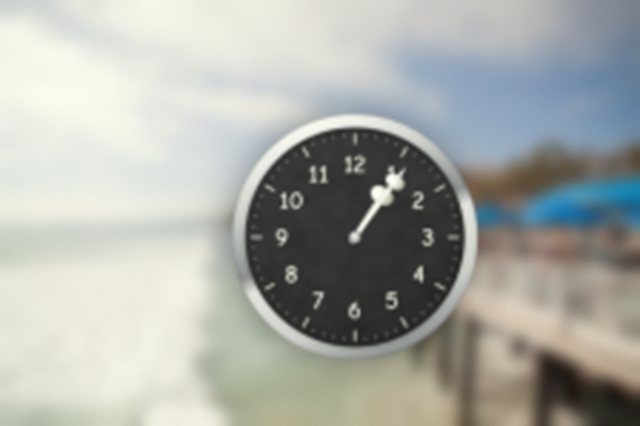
1.06
